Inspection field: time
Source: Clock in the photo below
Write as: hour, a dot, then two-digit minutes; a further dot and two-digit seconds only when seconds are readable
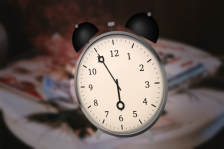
5.55
